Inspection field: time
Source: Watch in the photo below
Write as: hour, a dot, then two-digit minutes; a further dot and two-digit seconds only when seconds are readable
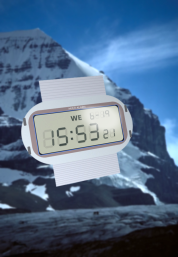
15.53.21
